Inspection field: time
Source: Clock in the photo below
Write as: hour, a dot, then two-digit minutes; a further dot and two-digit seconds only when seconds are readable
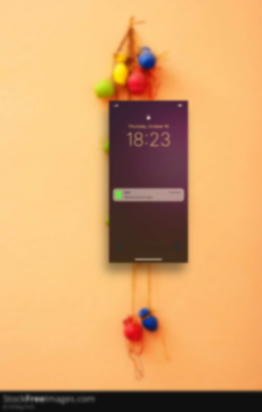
18.23
